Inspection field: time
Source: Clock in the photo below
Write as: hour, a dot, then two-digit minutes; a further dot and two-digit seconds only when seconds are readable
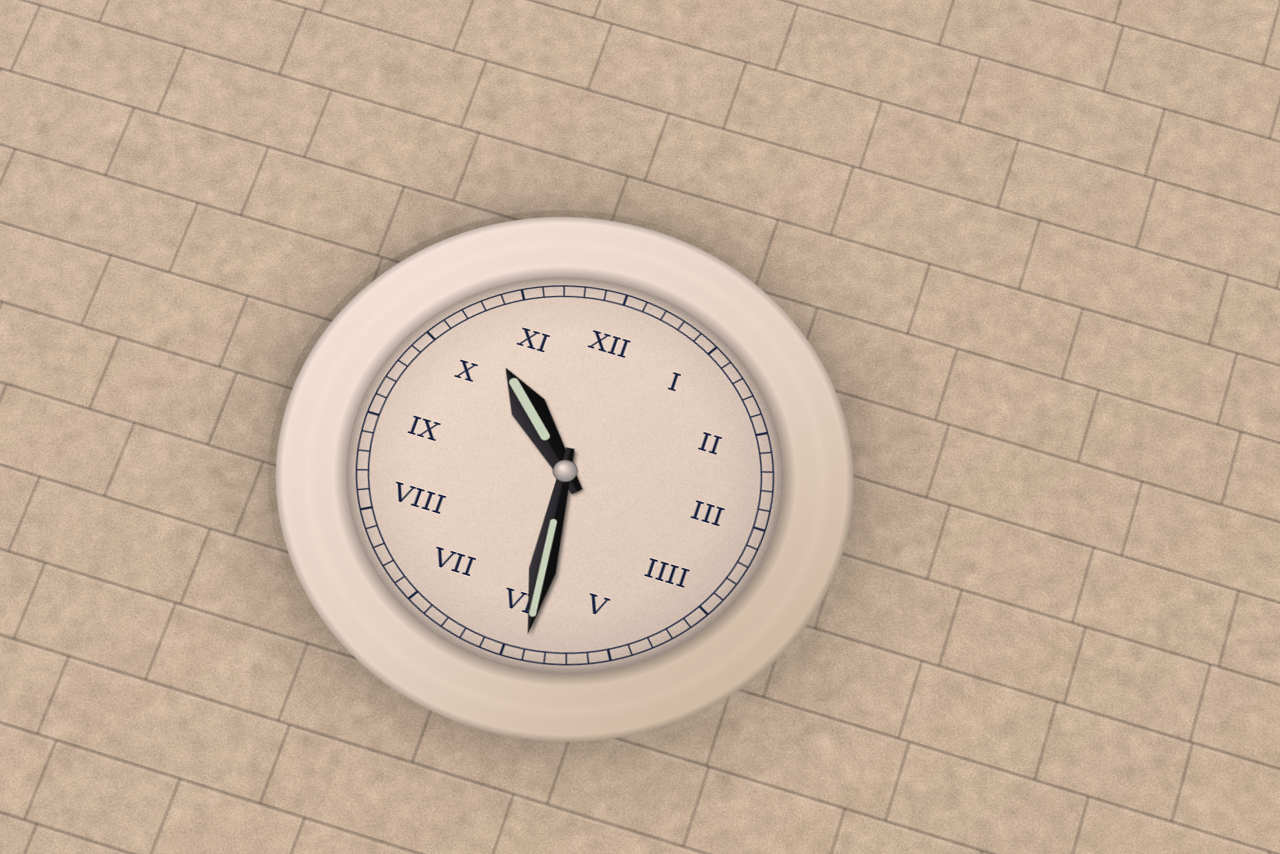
10.29
